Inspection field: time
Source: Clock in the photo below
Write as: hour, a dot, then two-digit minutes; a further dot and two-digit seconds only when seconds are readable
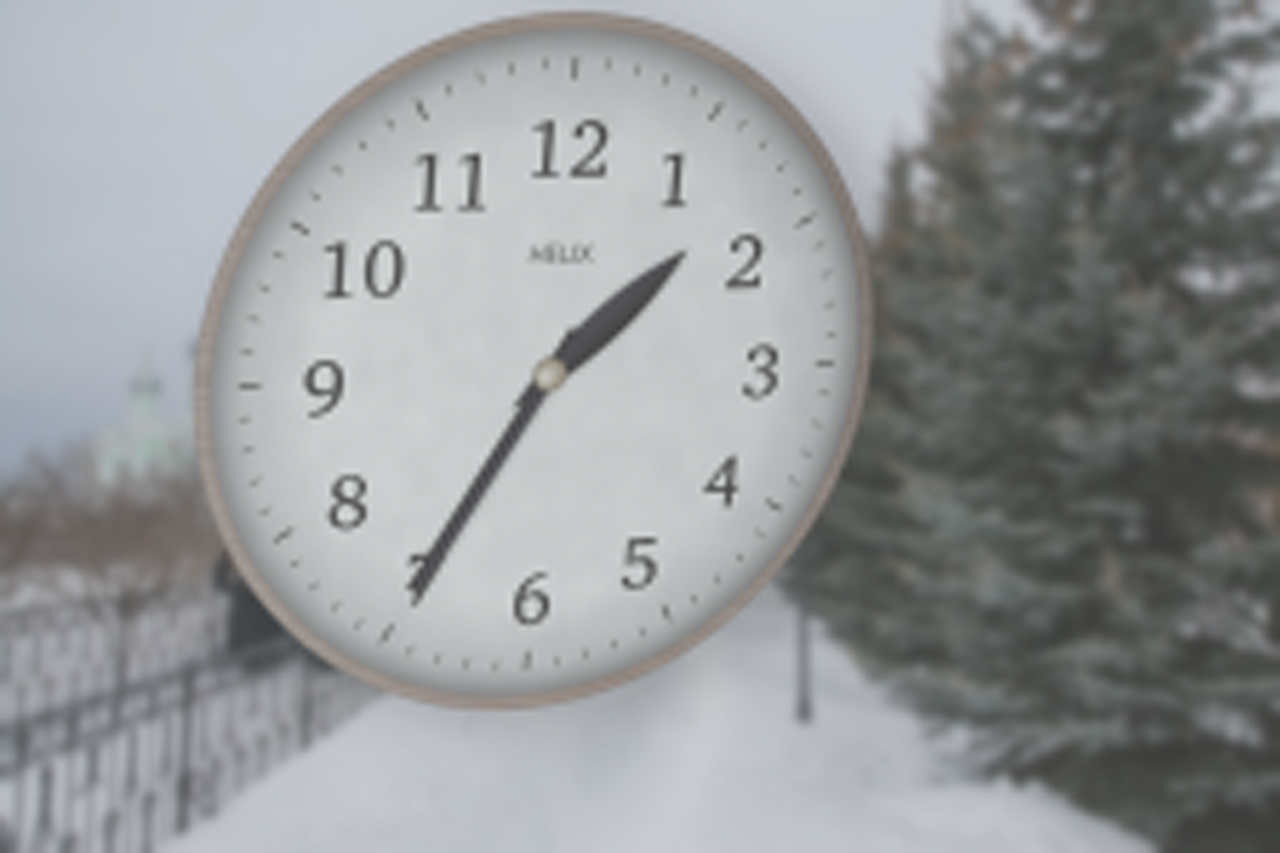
1.35
